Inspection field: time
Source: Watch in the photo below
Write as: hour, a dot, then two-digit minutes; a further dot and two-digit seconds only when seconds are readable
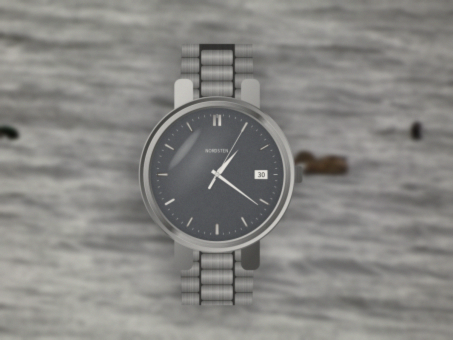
1.21.05
